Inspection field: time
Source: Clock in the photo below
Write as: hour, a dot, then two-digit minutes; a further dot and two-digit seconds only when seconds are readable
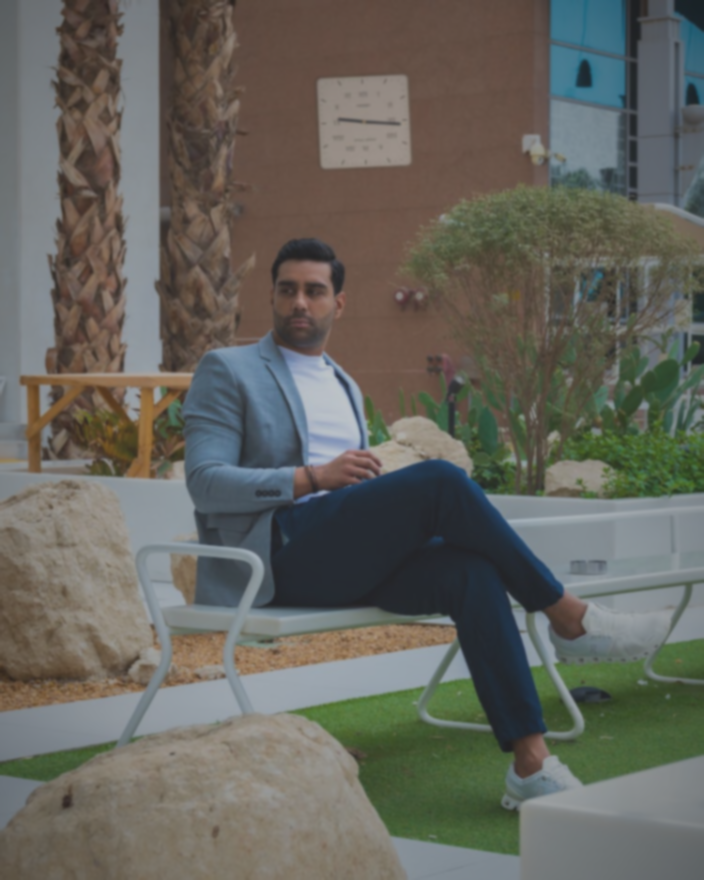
9.16
